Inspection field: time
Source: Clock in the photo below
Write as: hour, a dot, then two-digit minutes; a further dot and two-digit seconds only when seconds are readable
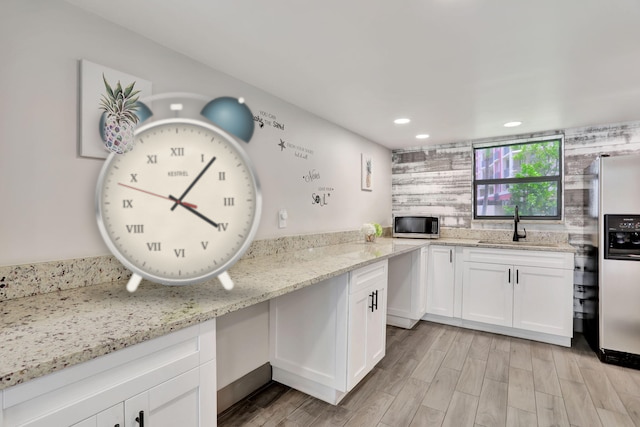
4.06.48
